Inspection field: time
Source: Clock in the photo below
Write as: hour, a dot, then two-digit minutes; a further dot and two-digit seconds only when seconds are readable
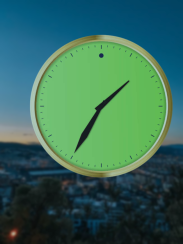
1.35
